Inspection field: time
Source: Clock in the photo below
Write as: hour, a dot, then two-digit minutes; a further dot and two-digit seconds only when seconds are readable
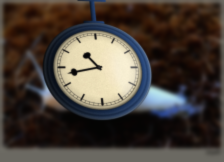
10.43
